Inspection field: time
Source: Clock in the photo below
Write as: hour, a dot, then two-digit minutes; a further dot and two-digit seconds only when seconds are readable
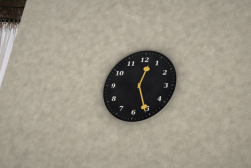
12.26
